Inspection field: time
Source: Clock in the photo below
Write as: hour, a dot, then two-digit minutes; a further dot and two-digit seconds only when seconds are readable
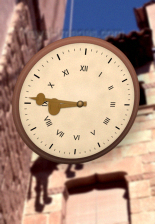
8.46
